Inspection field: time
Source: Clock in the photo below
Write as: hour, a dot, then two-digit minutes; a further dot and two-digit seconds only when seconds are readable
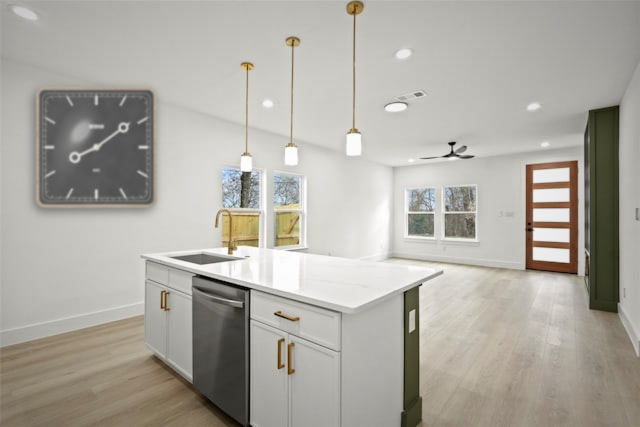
8.09
